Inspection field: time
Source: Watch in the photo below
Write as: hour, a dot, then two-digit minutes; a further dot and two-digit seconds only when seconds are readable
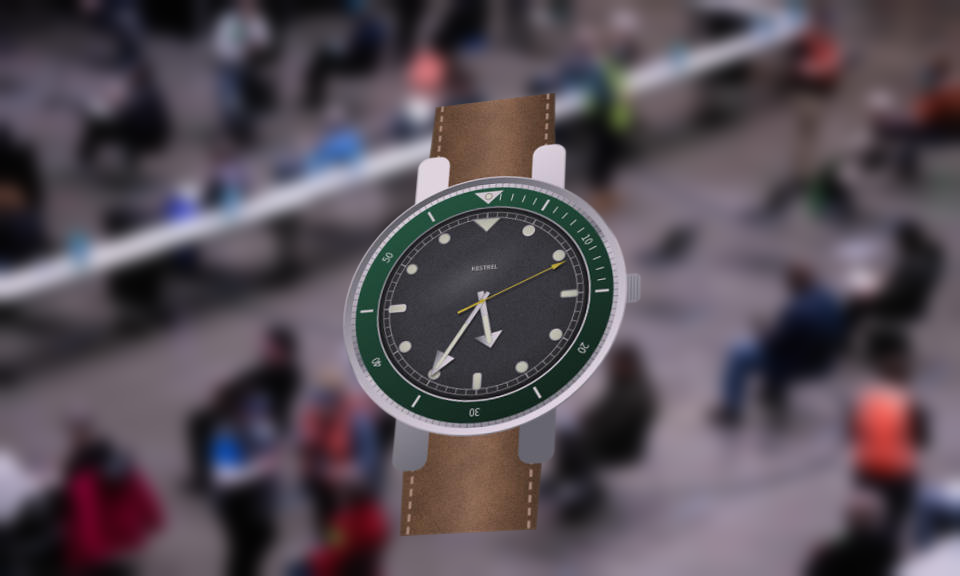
5.35.11
